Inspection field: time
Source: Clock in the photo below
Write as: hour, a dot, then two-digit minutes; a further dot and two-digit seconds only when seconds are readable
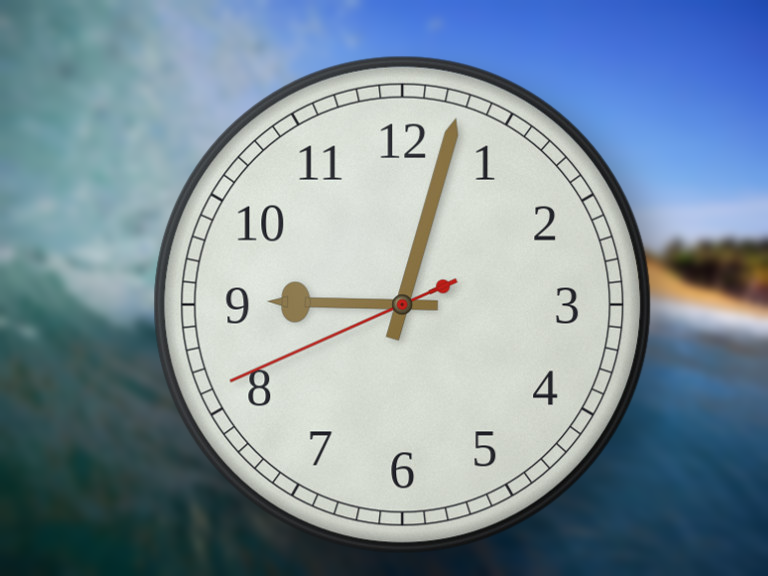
9.02.41
